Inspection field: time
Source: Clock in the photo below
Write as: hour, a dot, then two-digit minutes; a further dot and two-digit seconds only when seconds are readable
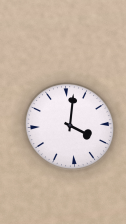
4.02
